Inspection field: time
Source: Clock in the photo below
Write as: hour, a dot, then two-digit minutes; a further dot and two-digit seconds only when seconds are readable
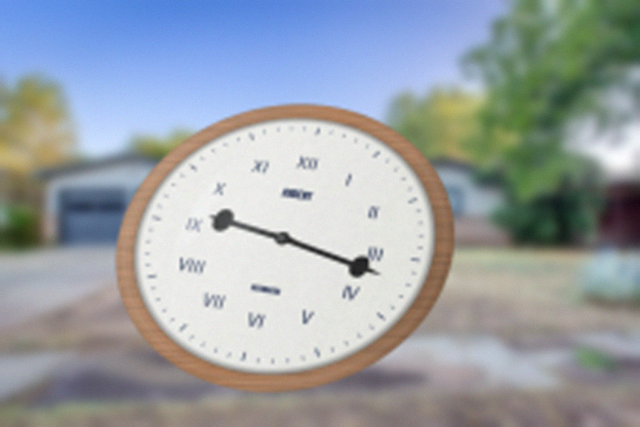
9.17
